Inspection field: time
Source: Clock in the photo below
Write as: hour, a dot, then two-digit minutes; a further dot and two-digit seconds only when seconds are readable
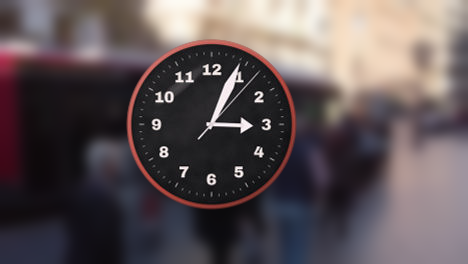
3.04.07
